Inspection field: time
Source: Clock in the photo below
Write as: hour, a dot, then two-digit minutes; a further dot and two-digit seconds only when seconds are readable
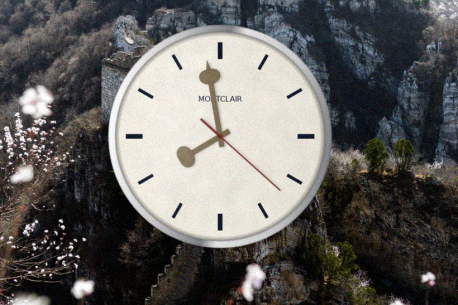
7.58.22
